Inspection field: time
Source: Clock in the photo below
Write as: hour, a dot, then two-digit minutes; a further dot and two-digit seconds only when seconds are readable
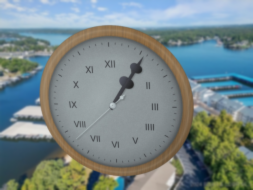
1.05.38
